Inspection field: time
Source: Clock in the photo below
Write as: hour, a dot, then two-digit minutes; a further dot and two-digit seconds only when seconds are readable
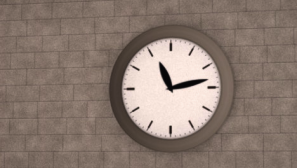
11.13
